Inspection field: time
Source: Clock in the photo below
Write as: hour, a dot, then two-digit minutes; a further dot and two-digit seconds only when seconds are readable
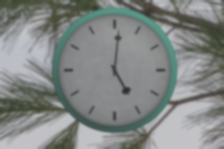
5.01
